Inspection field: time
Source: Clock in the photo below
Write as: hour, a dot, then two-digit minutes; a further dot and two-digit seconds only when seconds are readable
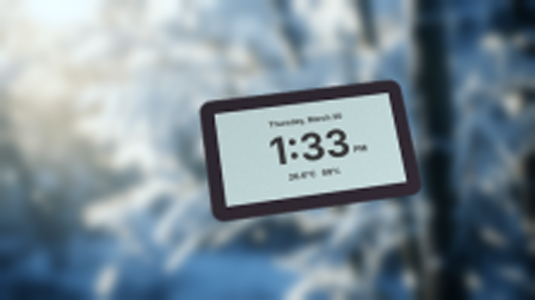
1.33
